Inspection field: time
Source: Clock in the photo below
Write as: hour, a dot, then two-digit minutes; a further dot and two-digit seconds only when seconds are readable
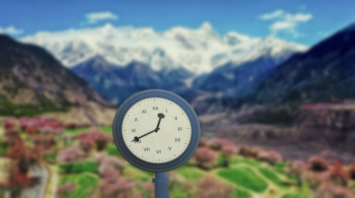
12.41
